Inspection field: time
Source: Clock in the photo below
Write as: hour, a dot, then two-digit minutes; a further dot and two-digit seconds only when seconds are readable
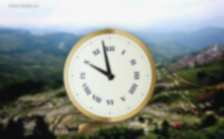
9.58
